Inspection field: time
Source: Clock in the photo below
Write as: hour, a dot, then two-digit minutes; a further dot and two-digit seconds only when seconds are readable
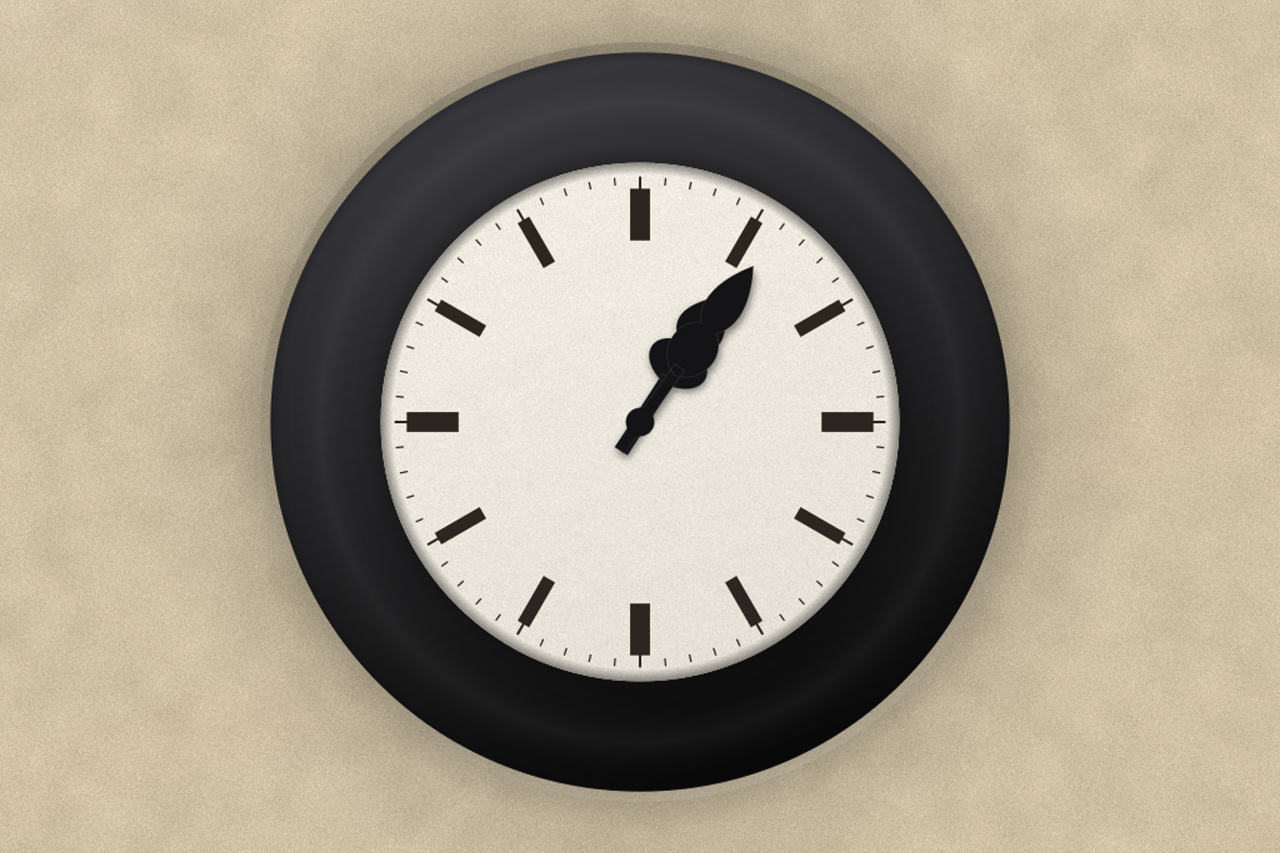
1.06
